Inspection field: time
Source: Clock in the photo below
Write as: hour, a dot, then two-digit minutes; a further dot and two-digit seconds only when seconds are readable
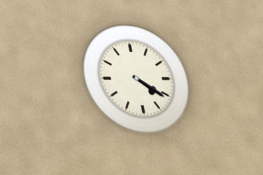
4.21
